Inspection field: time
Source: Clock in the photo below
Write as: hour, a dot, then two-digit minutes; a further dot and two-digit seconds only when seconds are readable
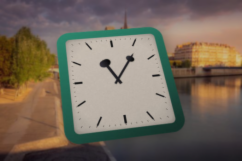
11.06
